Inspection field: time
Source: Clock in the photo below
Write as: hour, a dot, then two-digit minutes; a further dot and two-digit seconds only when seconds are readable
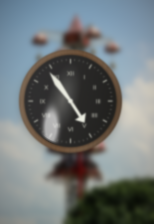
4.54
